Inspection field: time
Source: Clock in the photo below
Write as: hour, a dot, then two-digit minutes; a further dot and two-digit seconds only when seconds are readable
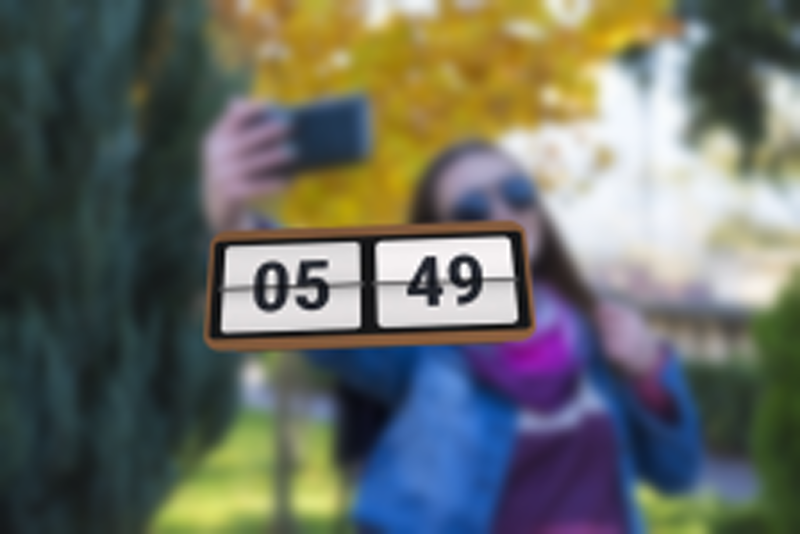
5.49
